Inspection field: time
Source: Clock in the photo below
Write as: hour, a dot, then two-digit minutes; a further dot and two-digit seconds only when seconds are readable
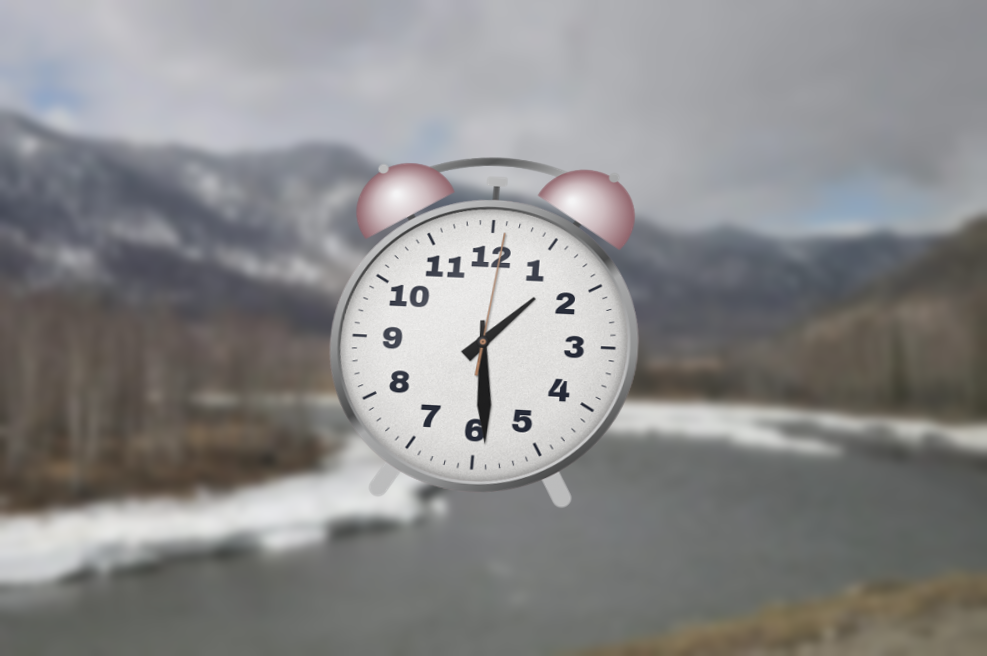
1.29.01
